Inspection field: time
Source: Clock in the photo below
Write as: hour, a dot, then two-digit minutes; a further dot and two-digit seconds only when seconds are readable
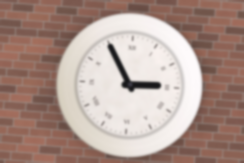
2.55
